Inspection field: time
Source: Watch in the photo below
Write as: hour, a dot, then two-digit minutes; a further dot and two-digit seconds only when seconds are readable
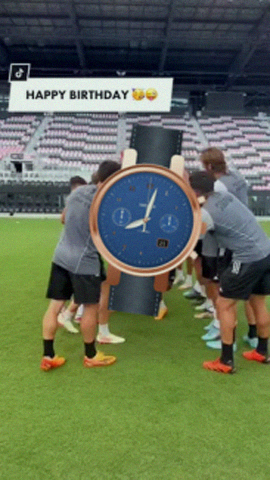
8.02
